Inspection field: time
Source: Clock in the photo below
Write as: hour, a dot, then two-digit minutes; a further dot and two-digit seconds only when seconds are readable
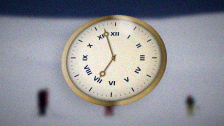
6.57
